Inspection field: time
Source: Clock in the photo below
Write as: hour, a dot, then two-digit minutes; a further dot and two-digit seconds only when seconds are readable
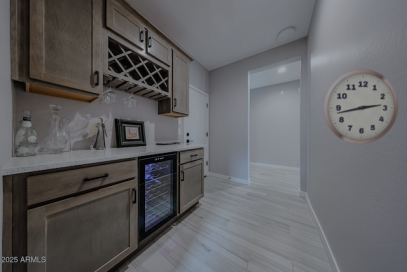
2.43
